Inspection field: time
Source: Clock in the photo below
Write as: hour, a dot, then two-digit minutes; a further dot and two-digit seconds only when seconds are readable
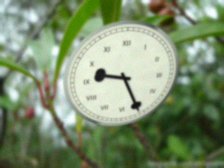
9.26
